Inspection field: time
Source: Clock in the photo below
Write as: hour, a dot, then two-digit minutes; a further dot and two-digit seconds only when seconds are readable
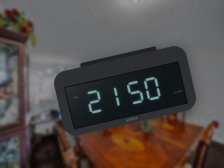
21.50
